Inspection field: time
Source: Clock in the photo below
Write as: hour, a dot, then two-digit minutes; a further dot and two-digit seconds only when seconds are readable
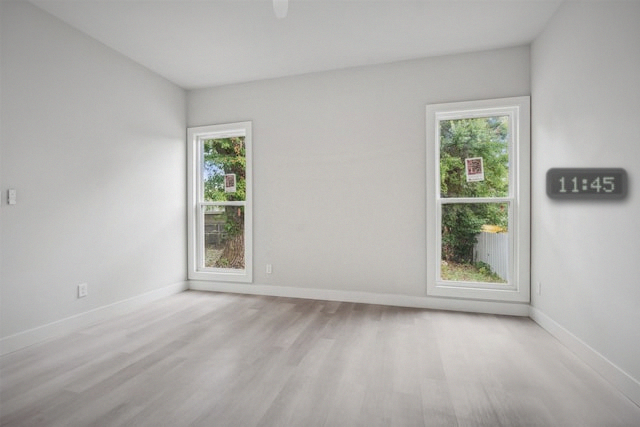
11.45
